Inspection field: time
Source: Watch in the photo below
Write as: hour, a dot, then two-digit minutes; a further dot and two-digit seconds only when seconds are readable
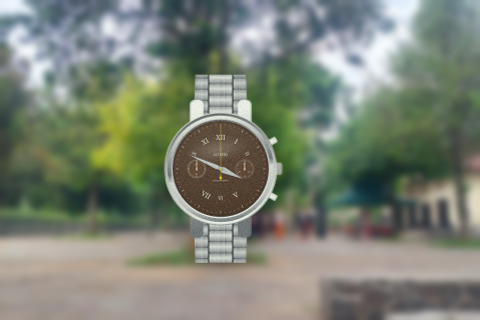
3.49
